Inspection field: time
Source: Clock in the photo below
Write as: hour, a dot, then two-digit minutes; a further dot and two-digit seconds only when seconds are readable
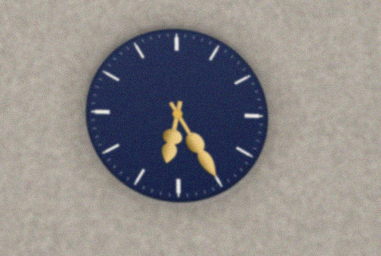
6.25
